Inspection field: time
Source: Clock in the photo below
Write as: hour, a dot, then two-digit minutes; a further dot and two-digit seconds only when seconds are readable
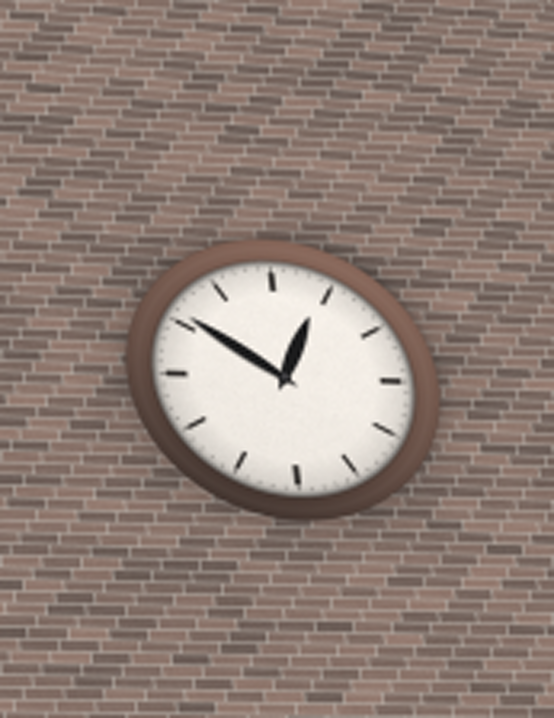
12.51
